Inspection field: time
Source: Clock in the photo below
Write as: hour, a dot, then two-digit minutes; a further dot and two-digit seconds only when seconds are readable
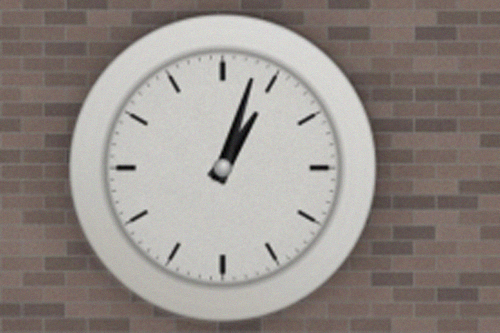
1.03
